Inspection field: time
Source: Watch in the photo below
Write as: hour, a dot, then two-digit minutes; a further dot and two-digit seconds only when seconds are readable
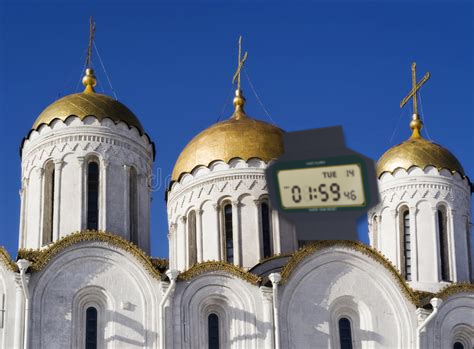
1.59
